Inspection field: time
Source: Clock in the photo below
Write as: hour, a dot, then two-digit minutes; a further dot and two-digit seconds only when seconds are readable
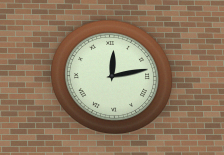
12.13
